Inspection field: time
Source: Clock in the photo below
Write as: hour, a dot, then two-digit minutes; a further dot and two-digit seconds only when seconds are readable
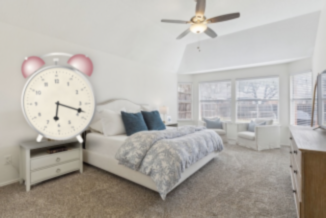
6.18
